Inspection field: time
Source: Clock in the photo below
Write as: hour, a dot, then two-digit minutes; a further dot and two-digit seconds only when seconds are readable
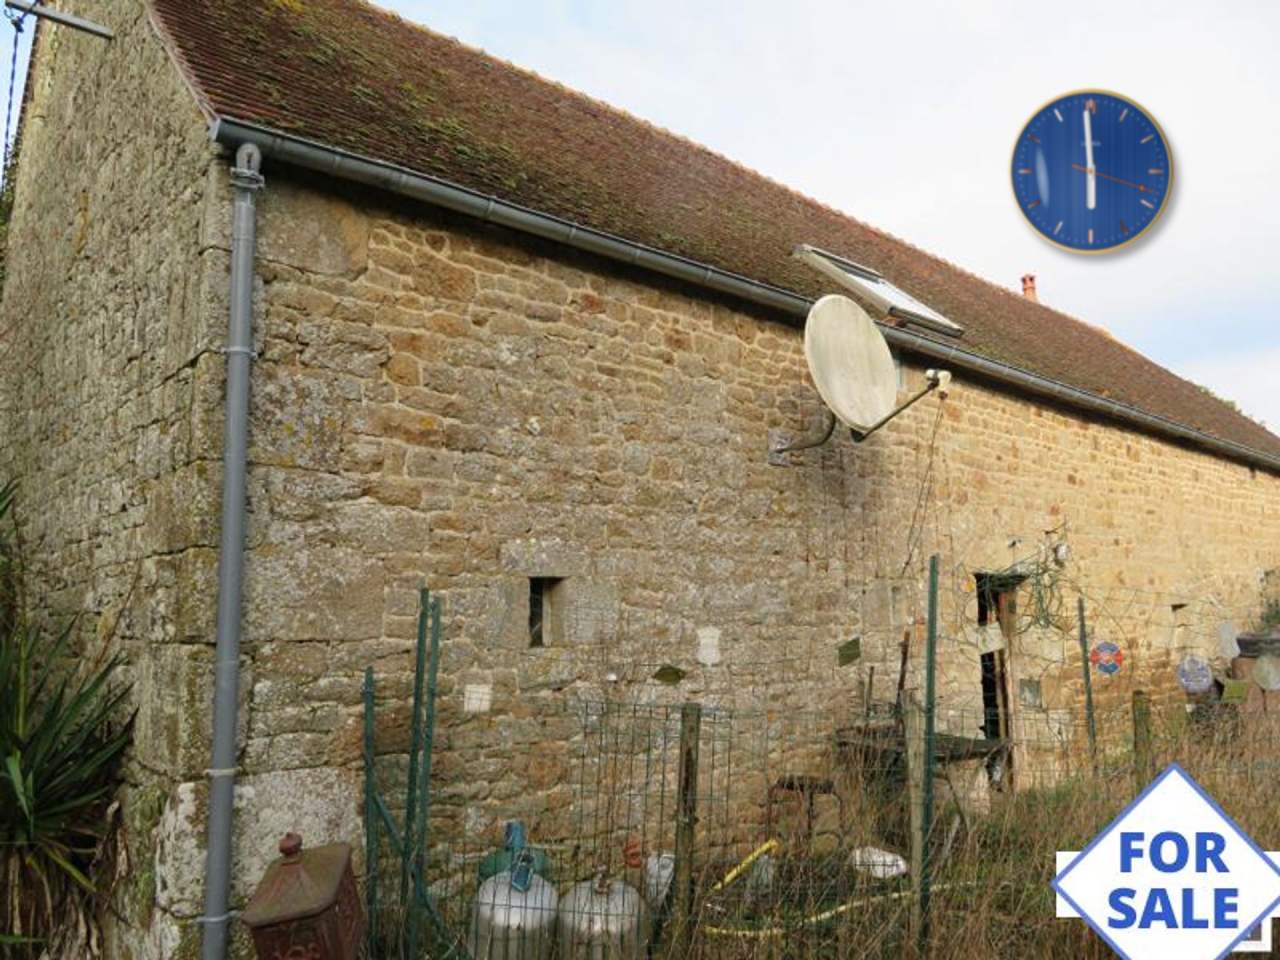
5.59.18
